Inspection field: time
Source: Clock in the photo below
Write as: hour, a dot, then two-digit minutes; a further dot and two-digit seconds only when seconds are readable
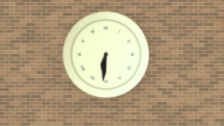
6.31
